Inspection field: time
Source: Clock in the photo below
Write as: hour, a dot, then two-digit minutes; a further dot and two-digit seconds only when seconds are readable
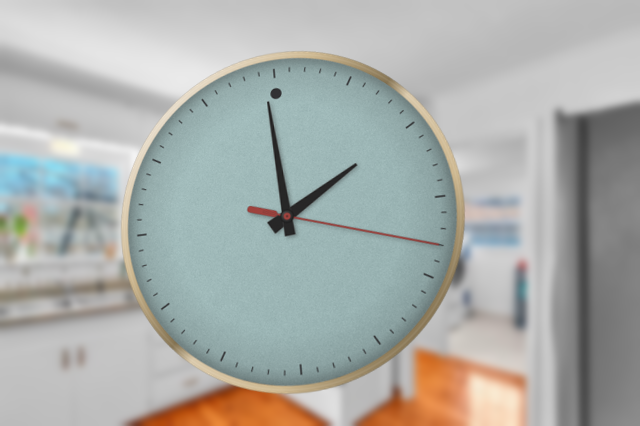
1.59.18
